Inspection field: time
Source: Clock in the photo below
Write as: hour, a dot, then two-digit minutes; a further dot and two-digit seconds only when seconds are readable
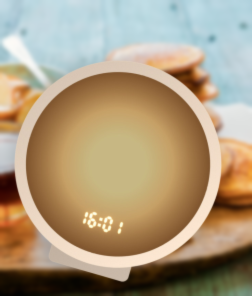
16.01
